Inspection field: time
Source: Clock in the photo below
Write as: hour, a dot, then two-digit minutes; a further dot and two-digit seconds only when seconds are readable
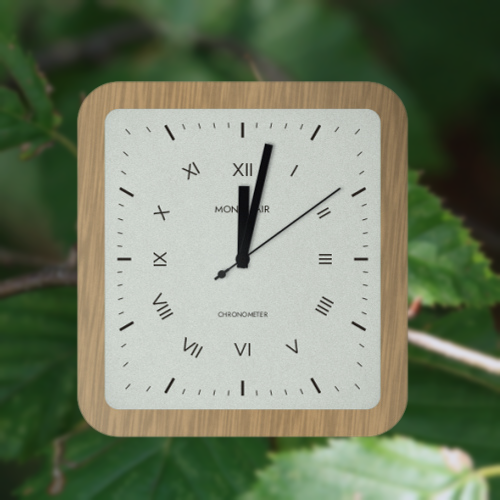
12.02.09
